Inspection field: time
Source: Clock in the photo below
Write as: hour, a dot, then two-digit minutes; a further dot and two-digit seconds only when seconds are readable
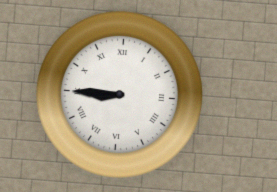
8.45
